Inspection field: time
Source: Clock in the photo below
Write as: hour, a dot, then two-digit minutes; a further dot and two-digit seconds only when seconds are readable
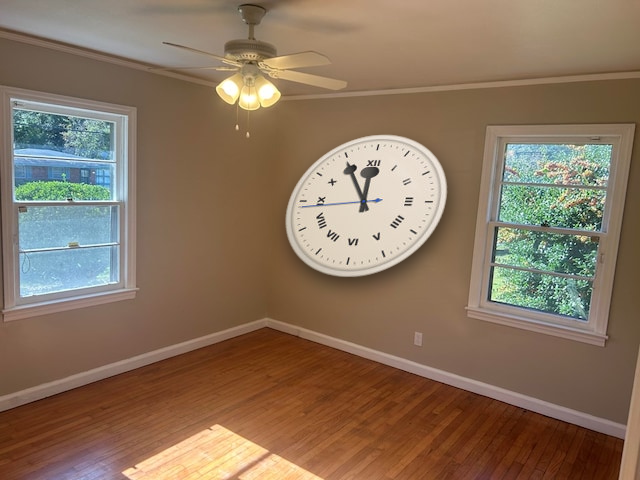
11.54.44
